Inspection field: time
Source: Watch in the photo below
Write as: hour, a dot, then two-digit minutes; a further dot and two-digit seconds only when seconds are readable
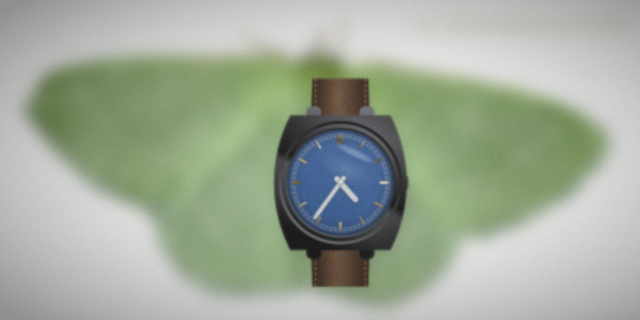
4.36
